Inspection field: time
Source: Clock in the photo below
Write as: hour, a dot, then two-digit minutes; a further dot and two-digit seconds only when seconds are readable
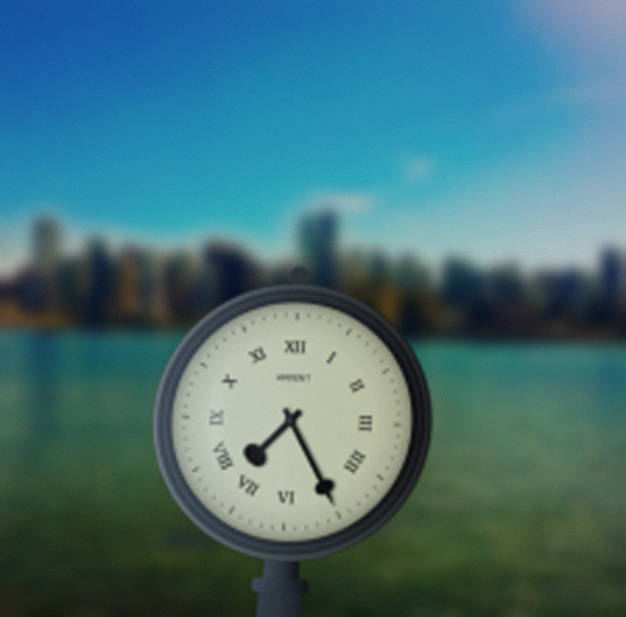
7.25
